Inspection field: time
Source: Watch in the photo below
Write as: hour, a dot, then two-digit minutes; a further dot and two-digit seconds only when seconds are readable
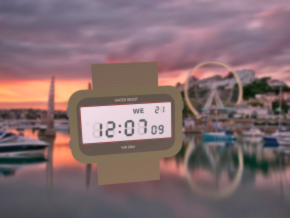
12.07.09
